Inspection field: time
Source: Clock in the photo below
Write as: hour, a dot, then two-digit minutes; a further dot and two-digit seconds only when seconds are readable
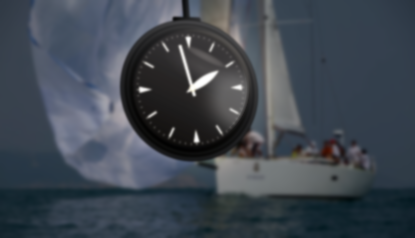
1.58
